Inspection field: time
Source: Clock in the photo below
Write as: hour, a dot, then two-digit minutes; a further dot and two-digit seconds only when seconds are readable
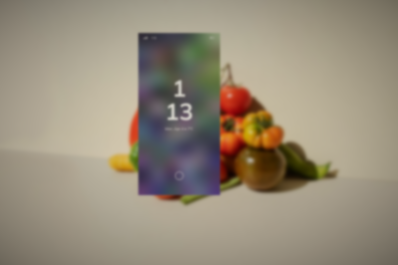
1.13
